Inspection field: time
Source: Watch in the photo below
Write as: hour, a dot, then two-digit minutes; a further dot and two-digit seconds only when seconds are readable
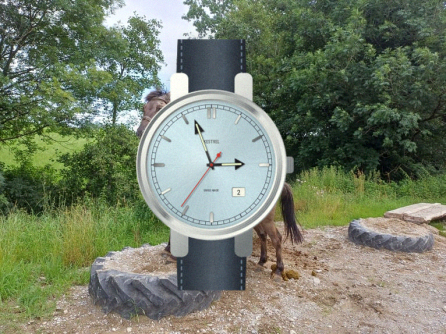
2.56.36
